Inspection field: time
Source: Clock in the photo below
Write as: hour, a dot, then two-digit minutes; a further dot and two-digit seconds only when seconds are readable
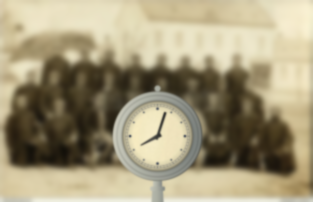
8.03
